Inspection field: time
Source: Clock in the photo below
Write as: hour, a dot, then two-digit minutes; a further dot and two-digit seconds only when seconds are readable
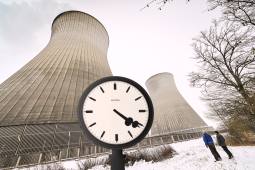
4.21
